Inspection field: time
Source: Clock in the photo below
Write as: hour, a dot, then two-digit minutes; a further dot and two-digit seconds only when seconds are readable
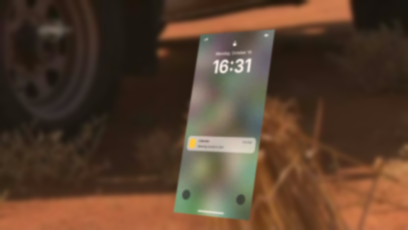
16.31
